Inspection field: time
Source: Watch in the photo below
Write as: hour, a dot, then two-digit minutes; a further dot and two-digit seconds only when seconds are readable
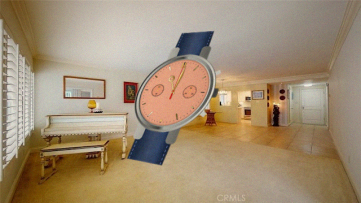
11.01
